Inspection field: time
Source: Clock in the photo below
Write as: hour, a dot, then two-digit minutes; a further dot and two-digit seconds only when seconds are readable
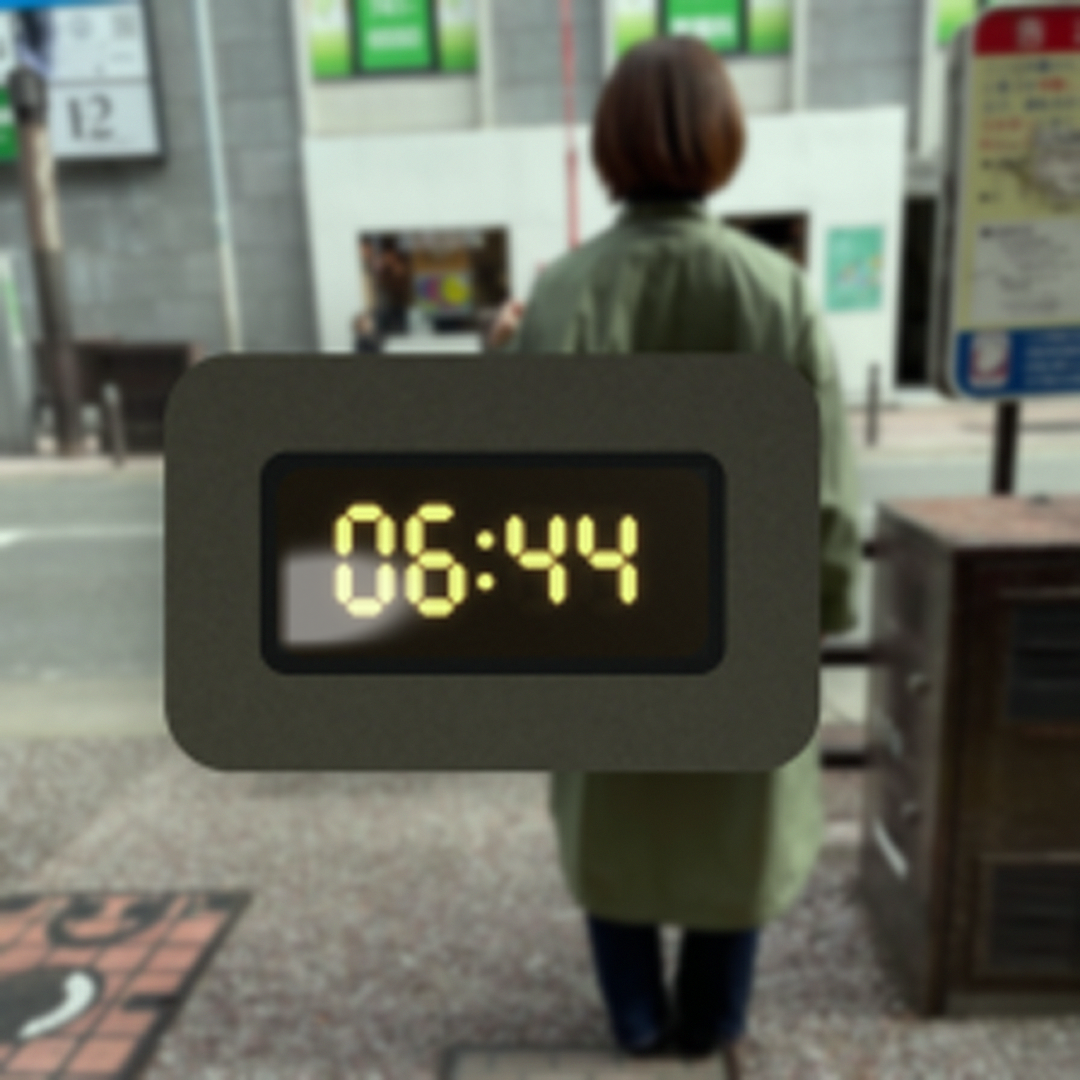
6.44
